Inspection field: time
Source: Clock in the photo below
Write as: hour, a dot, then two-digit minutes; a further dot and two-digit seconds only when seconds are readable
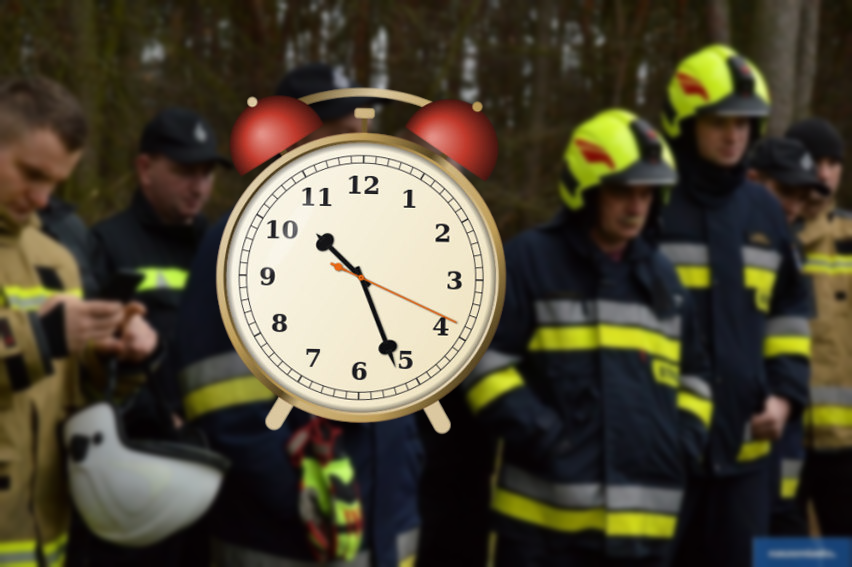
10.26.19
